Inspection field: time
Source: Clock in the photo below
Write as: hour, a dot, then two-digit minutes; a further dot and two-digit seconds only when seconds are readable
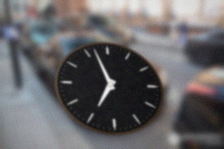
6.57
